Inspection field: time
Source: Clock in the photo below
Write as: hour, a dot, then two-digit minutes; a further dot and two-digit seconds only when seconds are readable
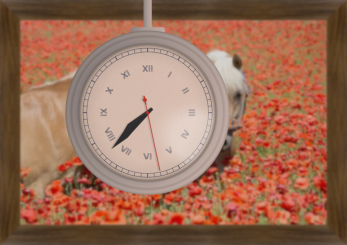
7.37.28
